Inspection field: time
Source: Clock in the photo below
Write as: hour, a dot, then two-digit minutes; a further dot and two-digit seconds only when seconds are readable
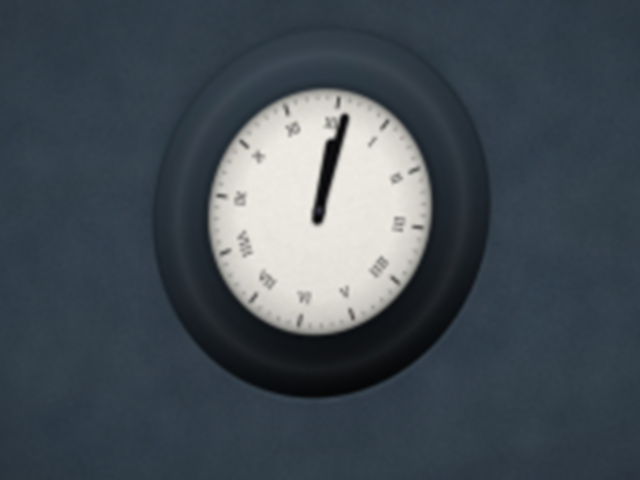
12.01
